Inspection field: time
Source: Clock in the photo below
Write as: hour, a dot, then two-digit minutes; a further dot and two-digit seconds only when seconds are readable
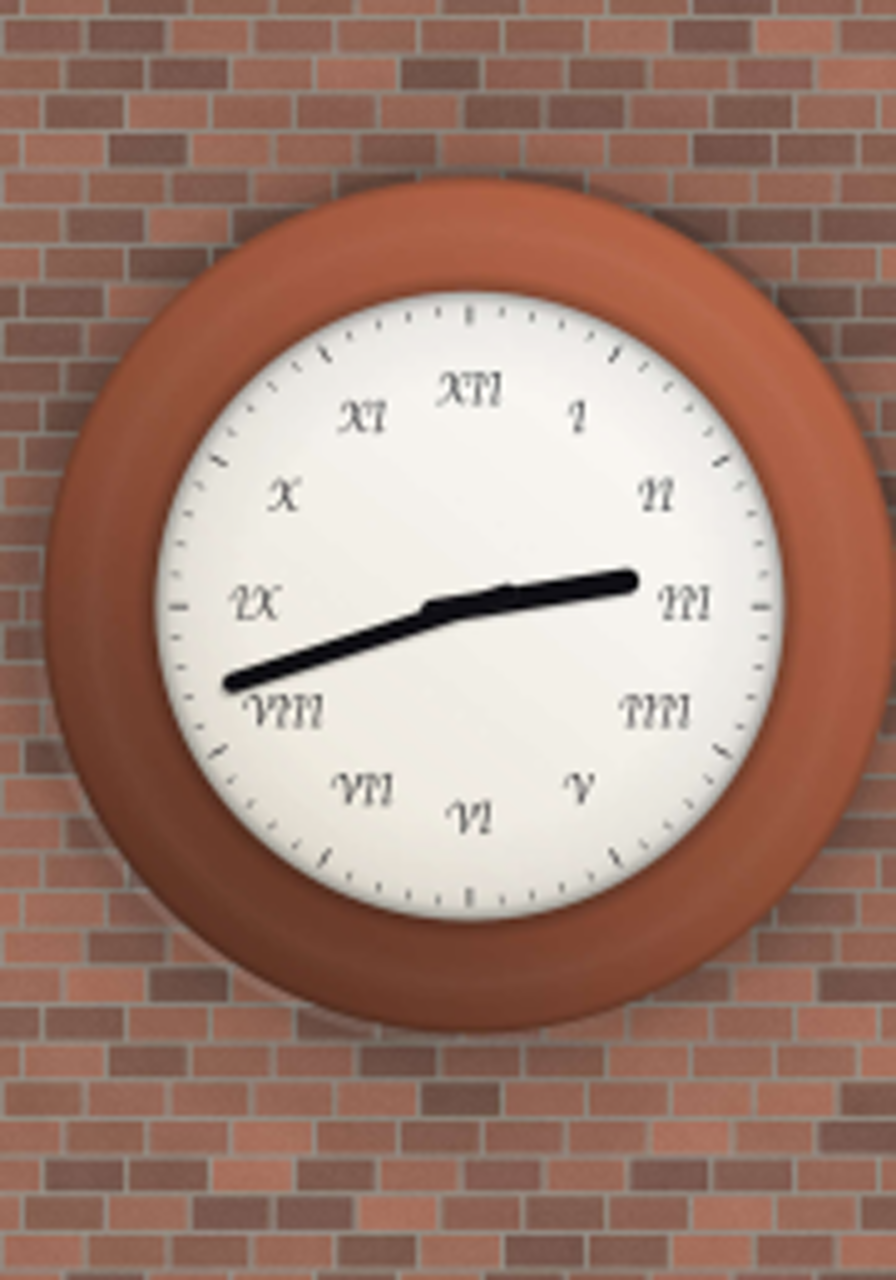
2.42
